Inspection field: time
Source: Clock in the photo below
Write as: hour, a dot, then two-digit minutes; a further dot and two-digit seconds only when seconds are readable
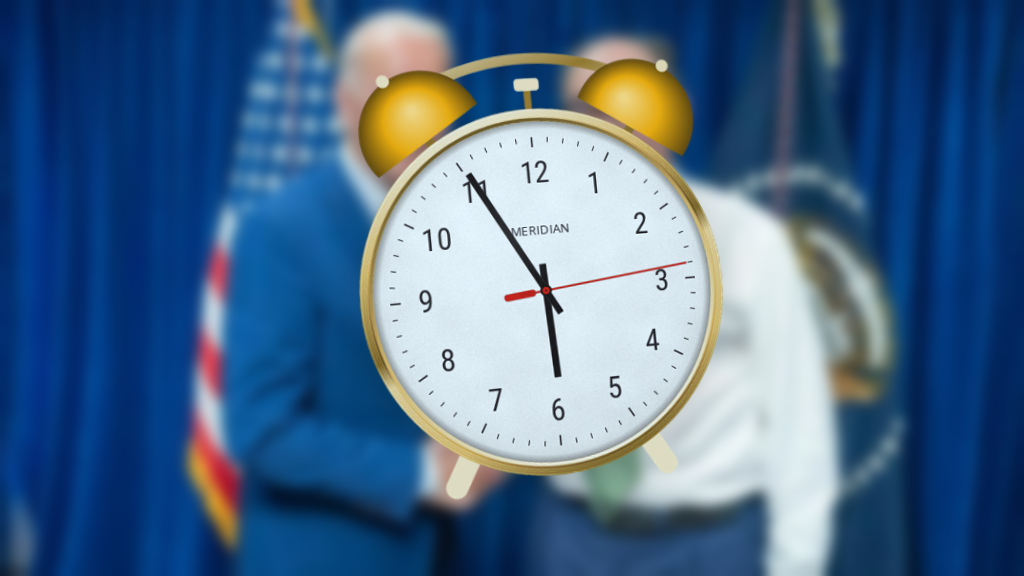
5.55.14
